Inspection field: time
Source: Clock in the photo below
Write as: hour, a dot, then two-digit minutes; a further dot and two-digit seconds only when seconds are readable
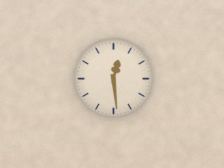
12.29
